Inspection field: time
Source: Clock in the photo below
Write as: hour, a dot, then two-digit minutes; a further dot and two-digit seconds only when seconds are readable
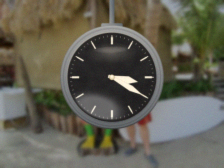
3.20
